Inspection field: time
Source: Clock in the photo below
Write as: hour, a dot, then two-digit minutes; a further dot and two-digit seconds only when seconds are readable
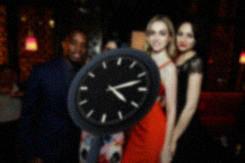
4.12
